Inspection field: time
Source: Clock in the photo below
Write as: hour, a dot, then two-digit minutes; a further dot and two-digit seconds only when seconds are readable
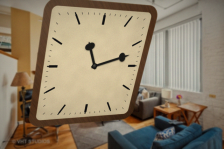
11.12
